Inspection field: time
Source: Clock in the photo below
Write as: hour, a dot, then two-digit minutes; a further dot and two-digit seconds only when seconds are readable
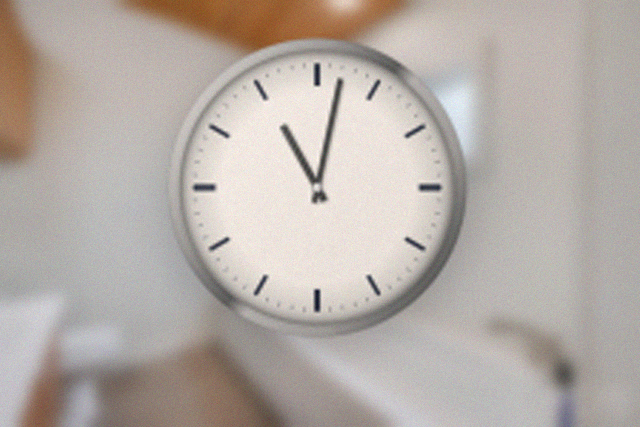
11.02
